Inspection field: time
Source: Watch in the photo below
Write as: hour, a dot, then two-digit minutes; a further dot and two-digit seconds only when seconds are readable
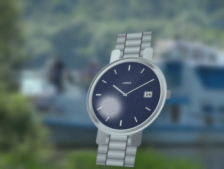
10.10
